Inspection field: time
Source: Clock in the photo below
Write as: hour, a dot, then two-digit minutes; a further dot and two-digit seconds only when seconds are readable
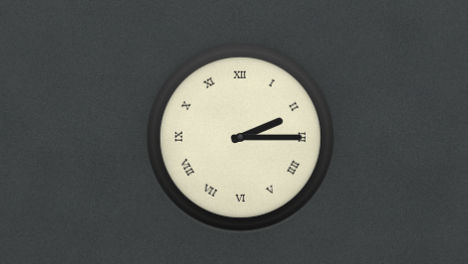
2.15
